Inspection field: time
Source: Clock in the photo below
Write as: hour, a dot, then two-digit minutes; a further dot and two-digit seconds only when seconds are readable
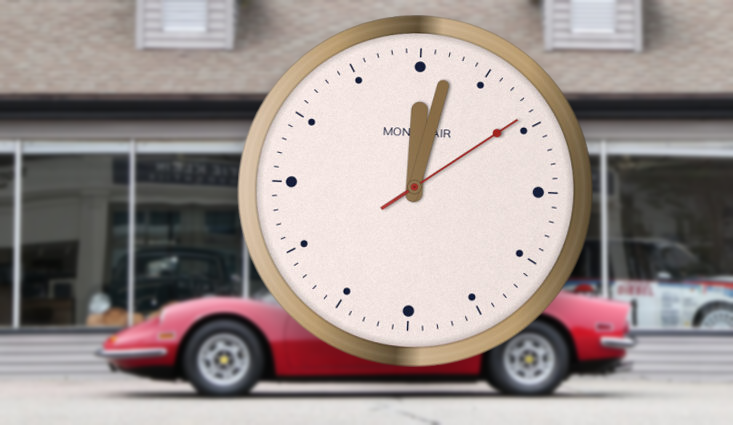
12.02.09
